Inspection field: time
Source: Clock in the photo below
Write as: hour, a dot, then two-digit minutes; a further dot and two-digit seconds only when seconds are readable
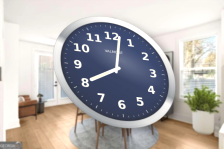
8.02
